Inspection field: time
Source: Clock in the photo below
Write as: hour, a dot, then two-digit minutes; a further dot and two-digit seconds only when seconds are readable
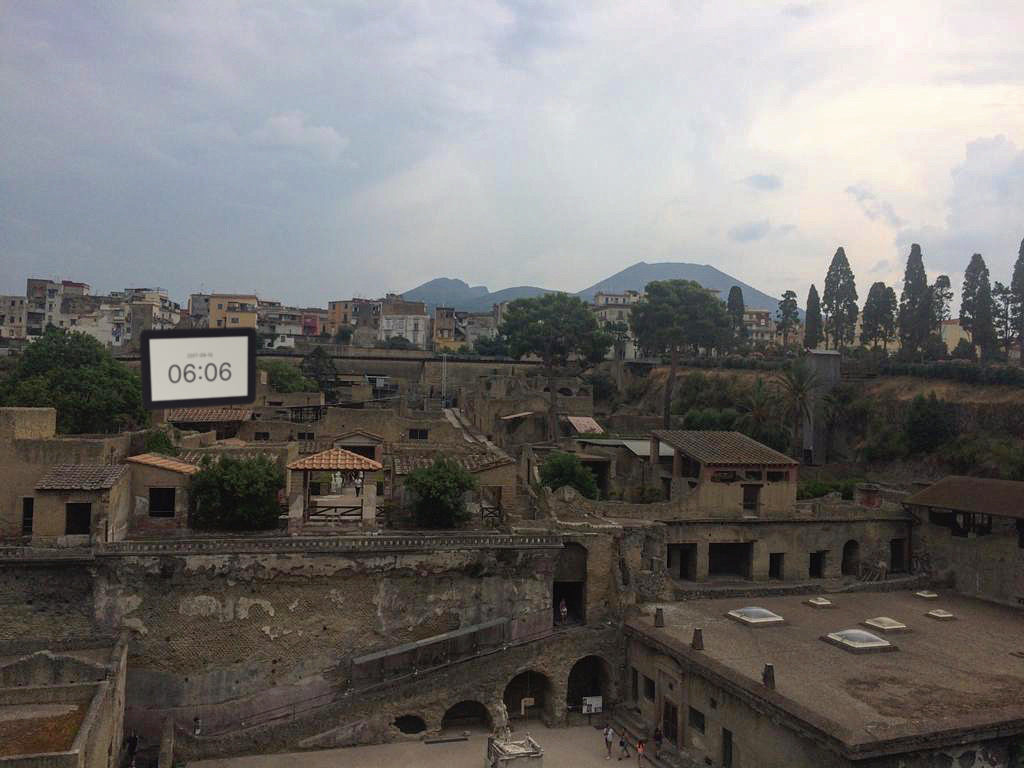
6.06
